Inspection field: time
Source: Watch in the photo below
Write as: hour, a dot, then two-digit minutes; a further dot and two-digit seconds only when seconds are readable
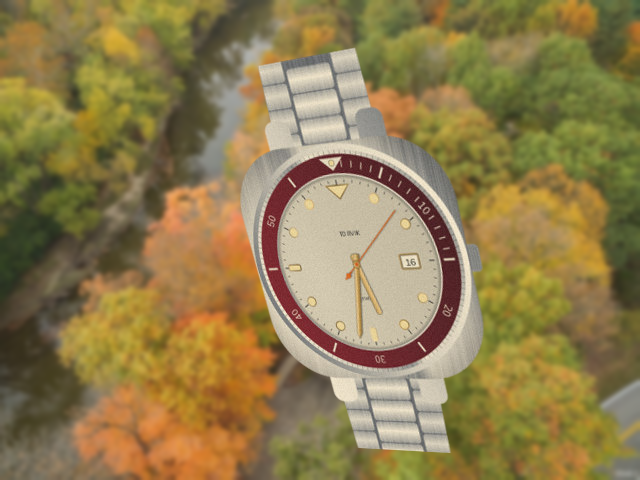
5.32.08
